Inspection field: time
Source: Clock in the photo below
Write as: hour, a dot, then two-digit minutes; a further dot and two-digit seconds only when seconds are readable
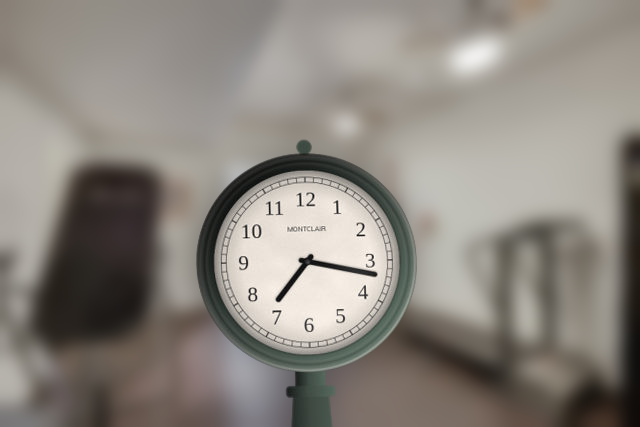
7.17
